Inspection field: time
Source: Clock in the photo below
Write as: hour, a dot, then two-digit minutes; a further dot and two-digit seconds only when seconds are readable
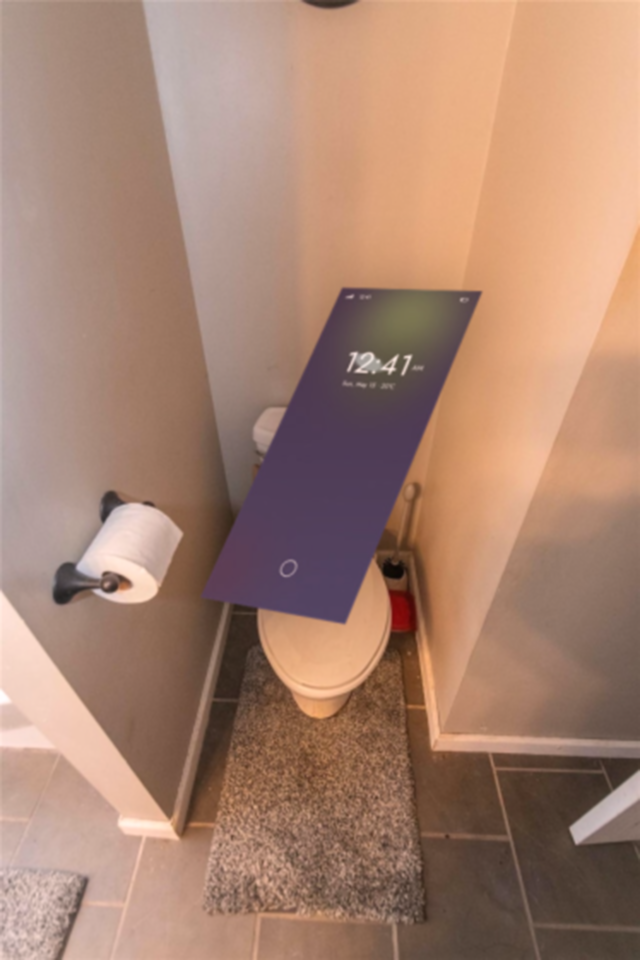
12.41
